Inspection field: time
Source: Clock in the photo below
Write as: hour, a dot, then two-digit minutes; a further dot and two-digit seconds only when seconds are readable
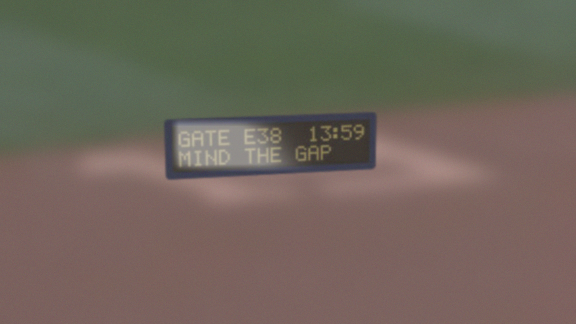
13.59
